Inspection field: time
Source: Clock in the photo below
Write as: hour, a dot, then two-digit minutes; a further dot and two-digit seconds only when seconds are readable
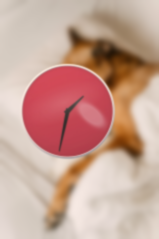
1.32
